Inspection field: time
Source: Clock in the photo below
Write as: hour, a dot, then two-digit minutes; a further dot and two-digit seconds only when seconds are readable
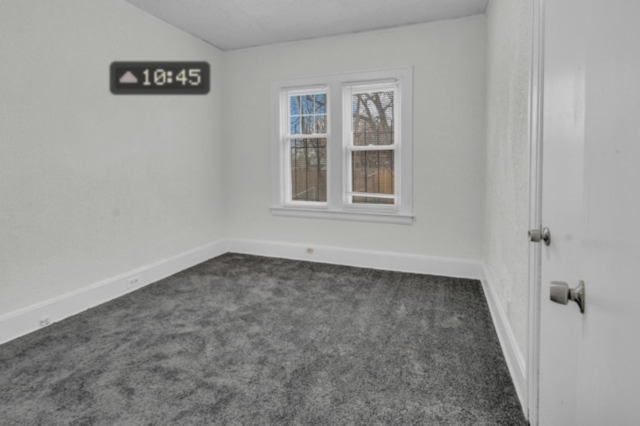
10.45
